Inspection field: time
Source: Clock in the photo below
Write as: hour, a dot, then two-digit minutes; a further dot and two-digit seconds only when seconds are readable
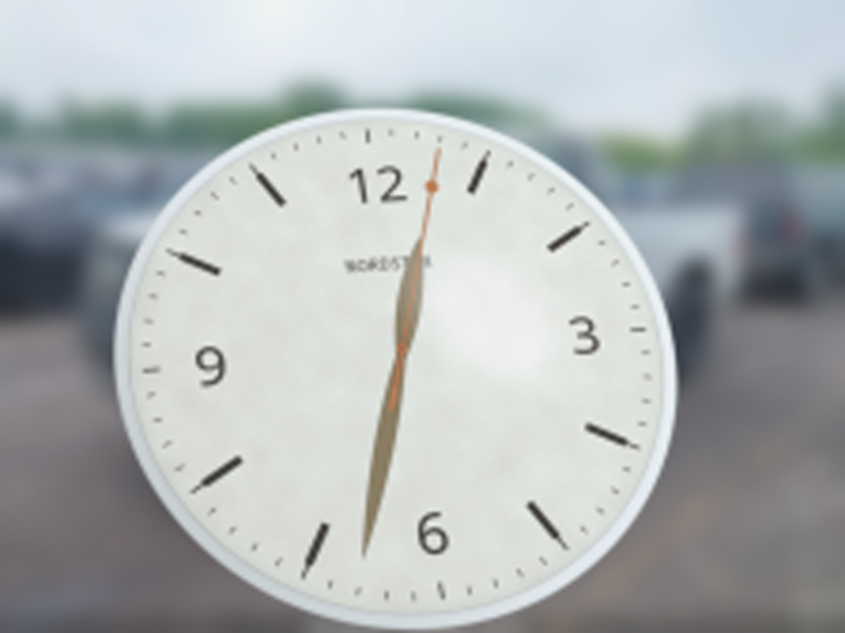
12.33.03
